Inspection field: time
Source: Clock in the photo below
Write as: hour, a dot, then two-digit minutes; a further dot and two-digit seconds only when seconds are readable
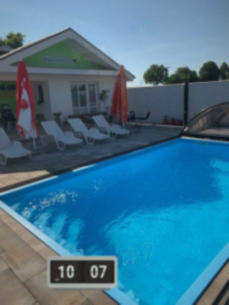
10.07
